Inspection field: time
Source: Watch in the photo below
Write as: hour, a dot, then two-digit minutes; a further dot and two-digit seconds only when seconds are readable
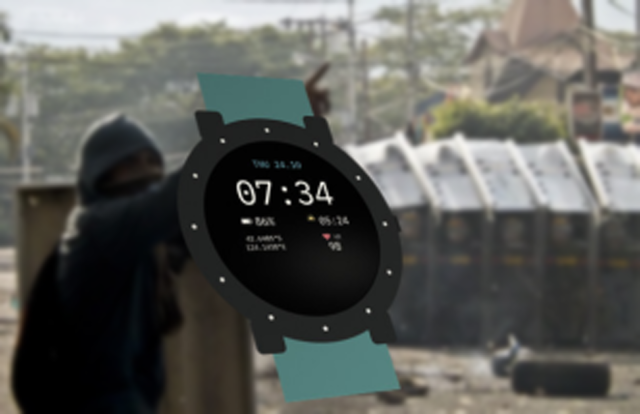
7.34
